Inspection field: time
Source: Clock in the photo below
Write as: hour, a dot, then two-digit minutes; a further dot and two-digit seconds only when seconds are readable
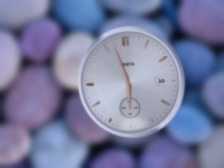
5.57
